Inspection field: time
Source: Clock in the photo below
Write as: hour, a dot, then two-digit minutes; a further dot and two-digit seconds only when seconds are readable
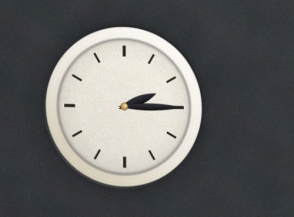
2.15
